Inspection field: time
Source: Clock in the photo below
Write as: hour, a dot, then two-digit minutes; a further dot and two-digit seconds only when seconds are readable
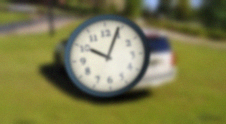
10.04
